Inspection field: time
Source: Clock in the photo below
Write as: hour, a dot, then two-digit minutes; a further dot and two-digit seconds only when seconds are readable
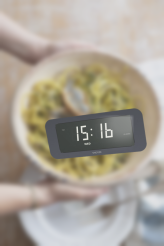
15.16
